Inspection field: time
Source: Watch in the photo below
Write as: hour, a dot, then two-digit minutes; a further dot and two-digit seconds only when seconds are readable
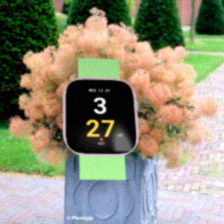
3.27
